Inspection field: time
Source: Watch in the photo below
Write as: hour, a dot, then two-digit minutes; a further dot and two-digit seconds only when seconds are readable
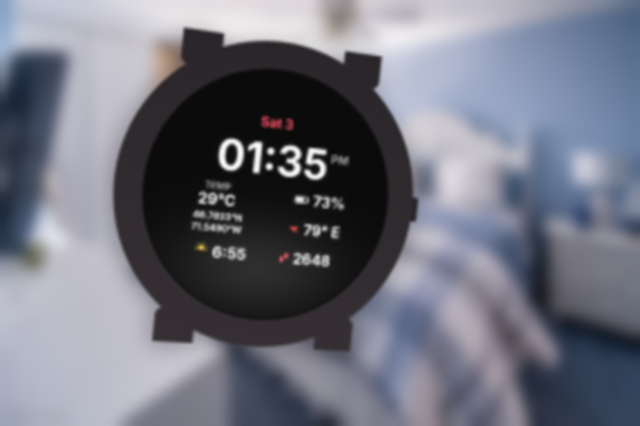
1.35
